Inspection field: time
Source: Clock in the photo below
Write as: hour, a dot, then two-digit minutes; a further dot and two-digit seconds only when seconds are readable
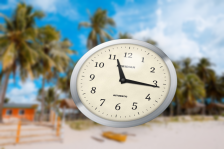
11.16
